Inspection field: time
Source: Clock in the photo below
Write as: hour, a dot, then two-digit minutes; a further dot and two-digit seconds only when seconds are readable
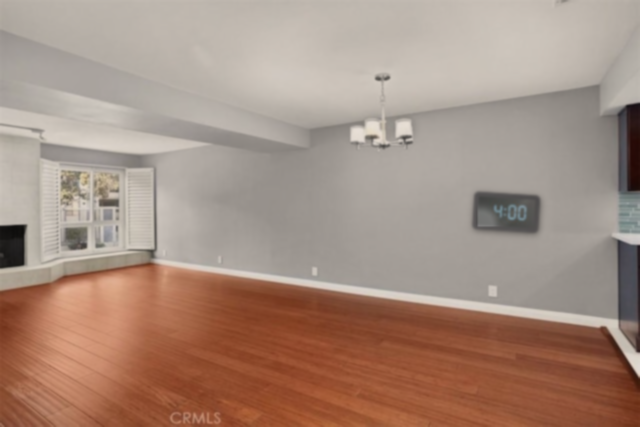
4.00
